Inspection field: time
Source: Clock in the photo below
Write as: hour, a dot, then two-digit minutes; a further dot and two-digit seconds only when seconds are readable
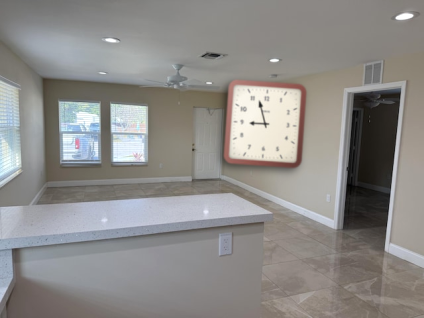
8.57
